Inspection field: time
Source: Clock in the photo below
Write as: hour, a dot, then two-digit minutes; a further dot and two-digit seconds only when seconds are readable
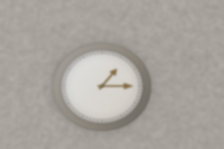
1.15
